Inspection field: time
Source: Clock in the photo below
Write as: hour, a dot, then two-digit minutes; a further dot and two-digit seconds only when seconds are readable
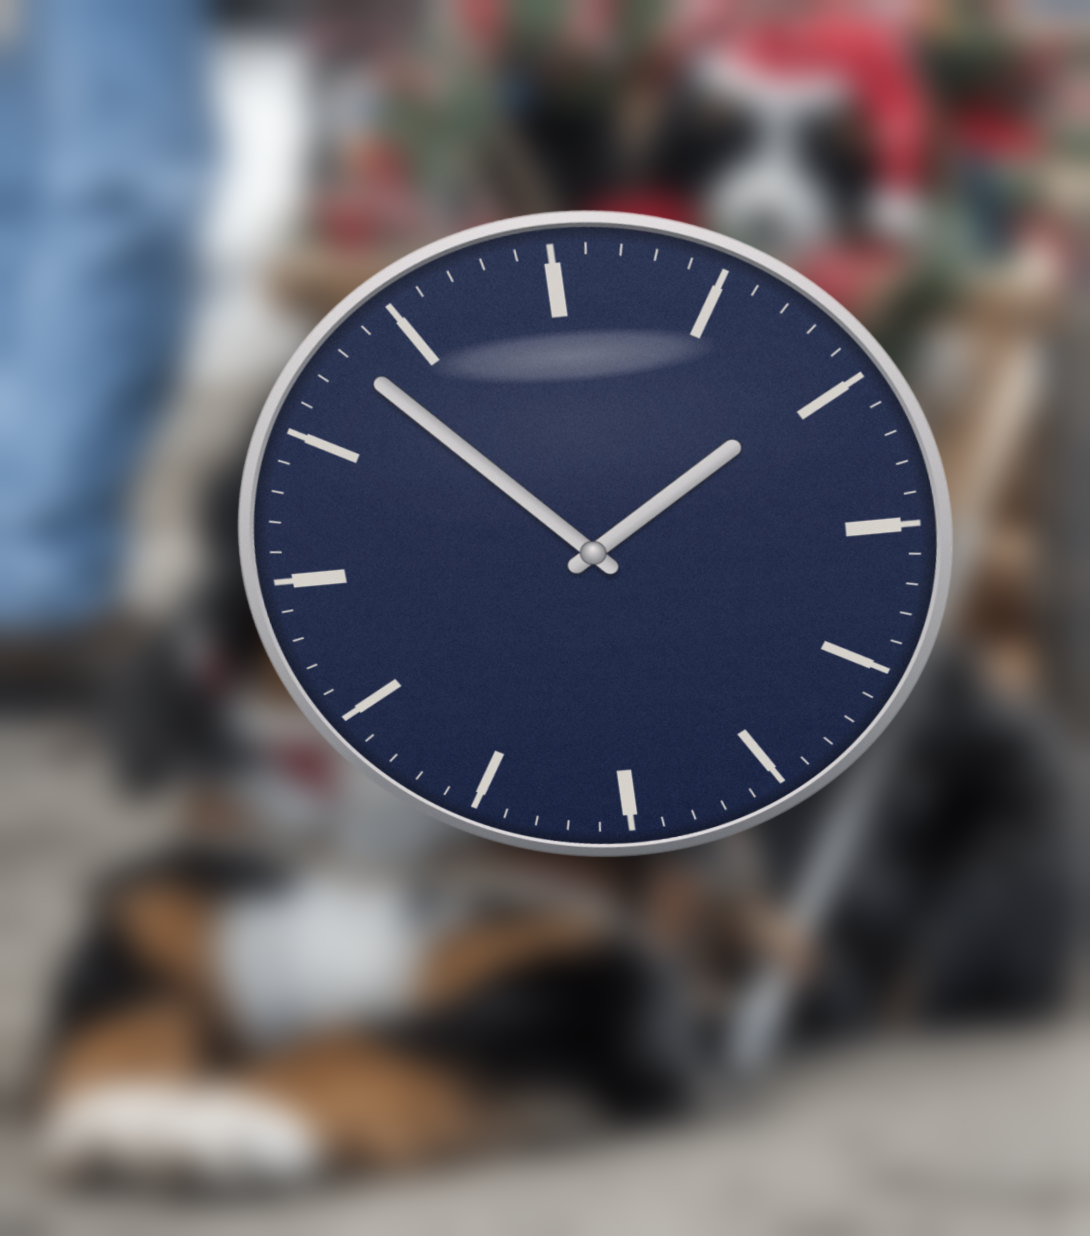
1.53
